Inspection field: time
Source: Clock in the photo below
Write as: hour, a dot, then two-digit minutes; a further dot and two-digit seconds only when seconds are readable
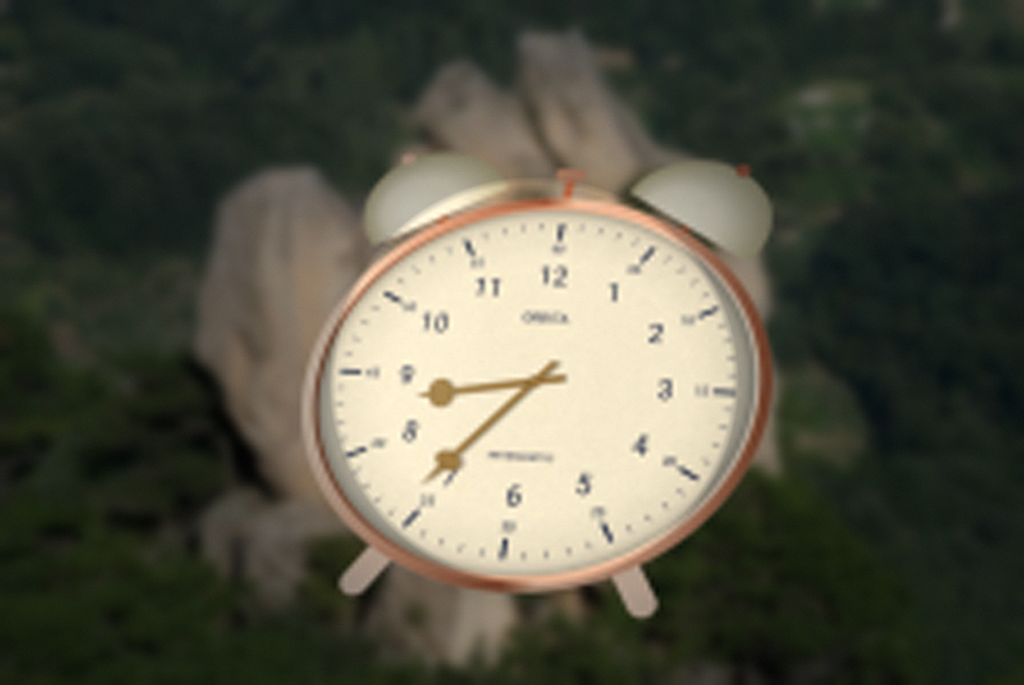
8.36
